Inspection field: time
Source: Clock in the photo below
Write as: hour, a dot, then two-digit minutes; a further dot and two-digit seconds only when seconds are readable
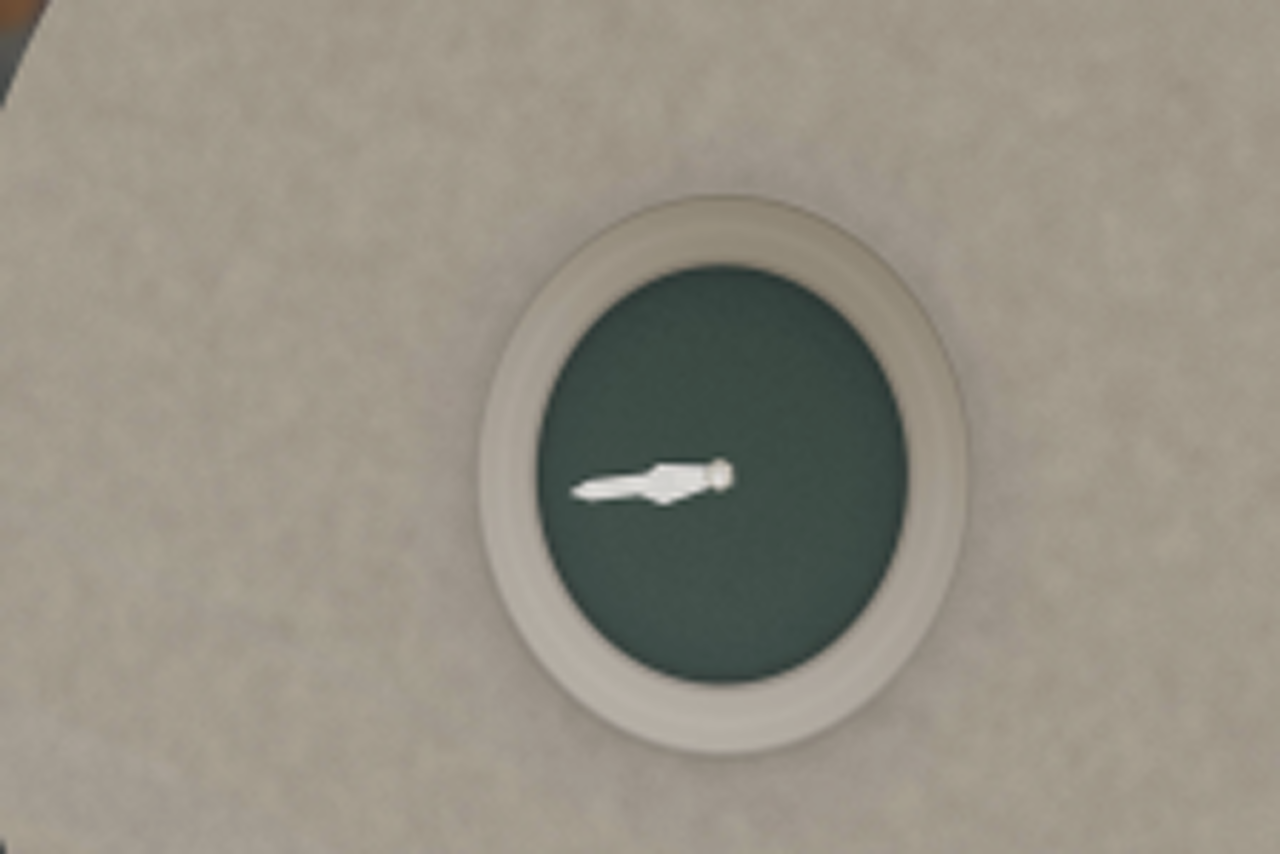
8.44
